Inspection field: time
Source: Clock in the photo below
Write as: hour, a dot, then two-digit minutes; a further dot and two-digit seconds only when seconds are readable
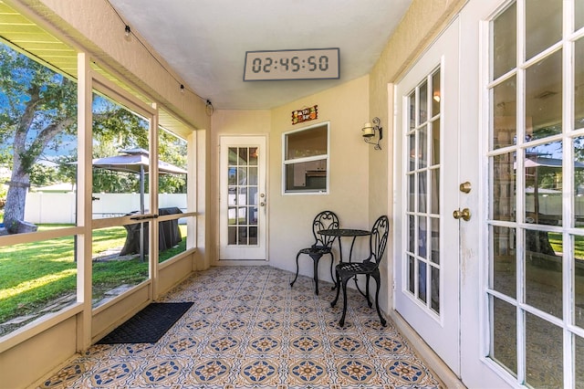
2.45.50
